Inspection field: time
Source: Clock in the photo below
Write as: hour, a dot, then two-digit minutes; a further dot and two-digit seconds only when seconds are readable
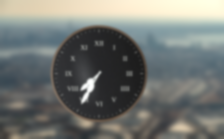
7.35
